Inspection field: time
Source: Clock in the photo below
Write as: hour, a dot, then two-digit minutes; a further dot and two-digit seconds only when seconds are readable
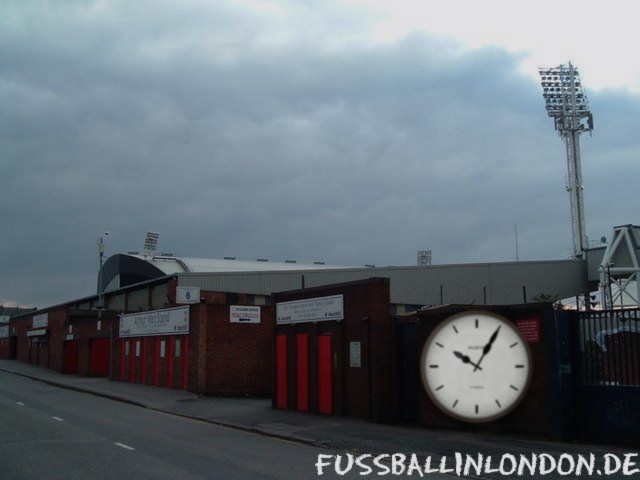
10.05
